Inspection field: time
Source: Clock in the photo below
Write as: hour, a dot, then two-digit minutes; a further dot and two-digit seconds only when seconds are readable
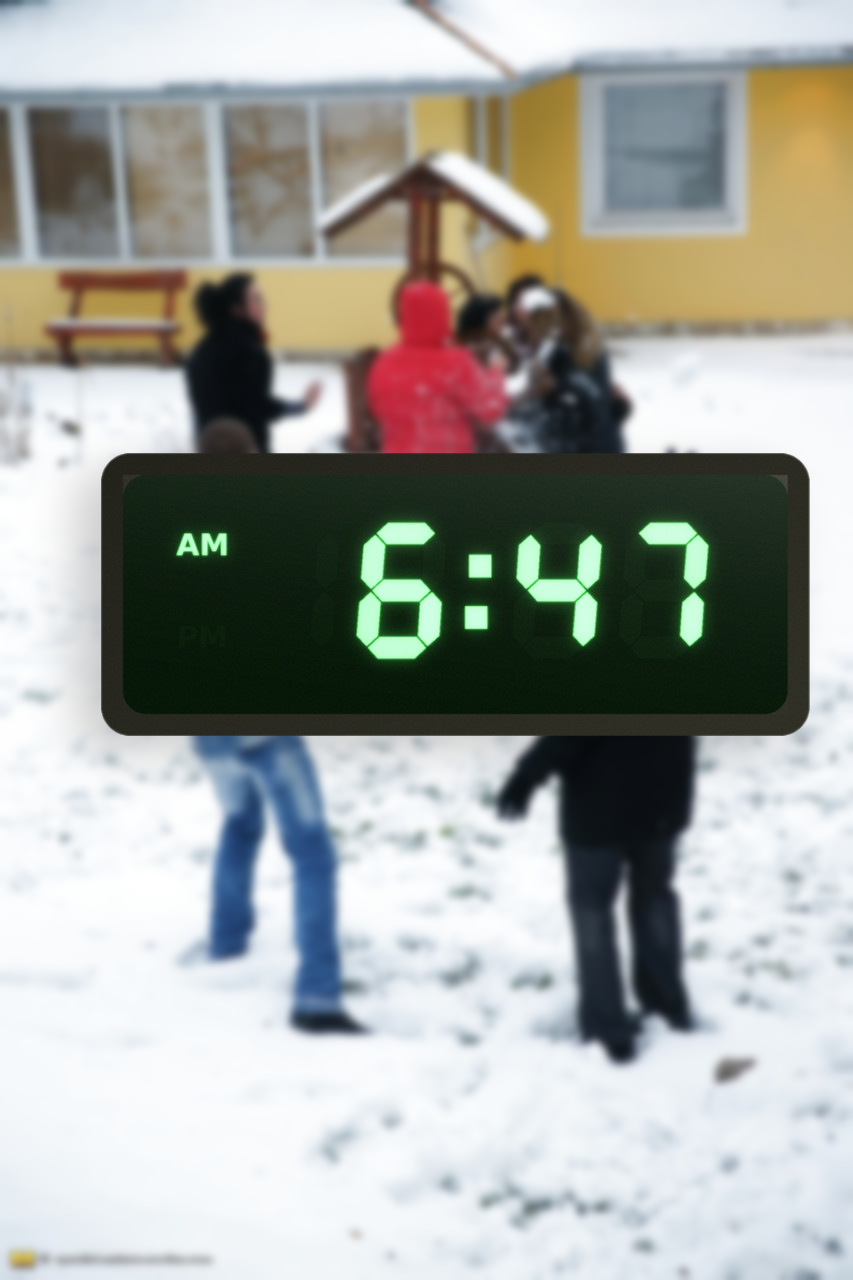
6.47
